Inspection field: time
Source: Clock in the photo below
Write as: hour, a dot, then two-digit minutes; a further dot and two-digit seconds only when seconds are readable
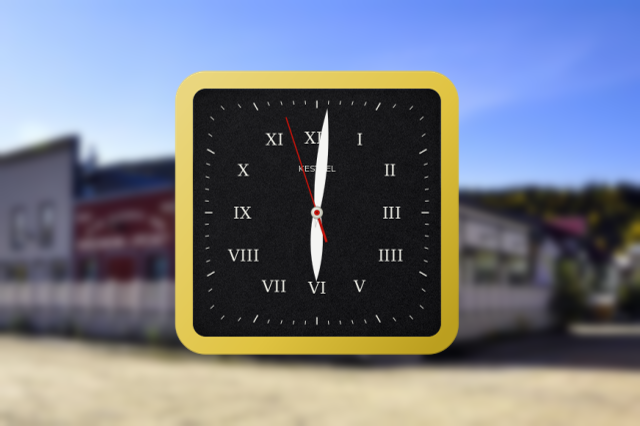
6.00.57
